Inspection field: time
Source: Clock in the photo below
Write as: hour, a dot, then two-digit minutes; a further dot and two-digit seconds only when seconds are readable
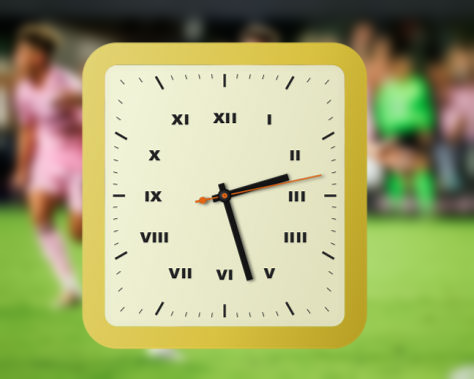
2.27.13
